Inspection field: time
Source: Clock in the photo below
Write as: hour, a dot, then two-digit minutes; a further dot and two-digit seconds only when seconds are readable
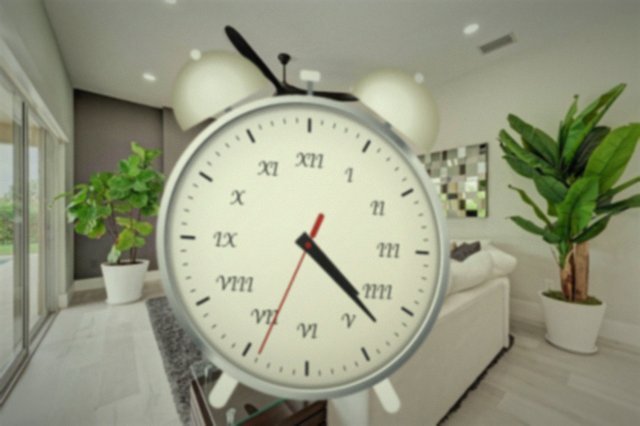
4.22.34
